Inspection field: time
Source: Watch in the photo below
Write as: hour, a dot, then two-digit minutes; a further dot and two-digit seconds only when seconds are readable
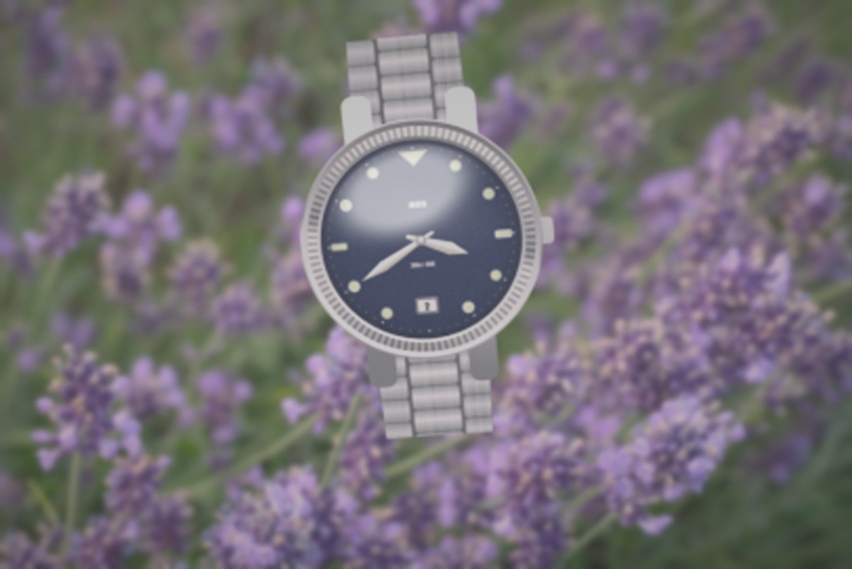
3.40
